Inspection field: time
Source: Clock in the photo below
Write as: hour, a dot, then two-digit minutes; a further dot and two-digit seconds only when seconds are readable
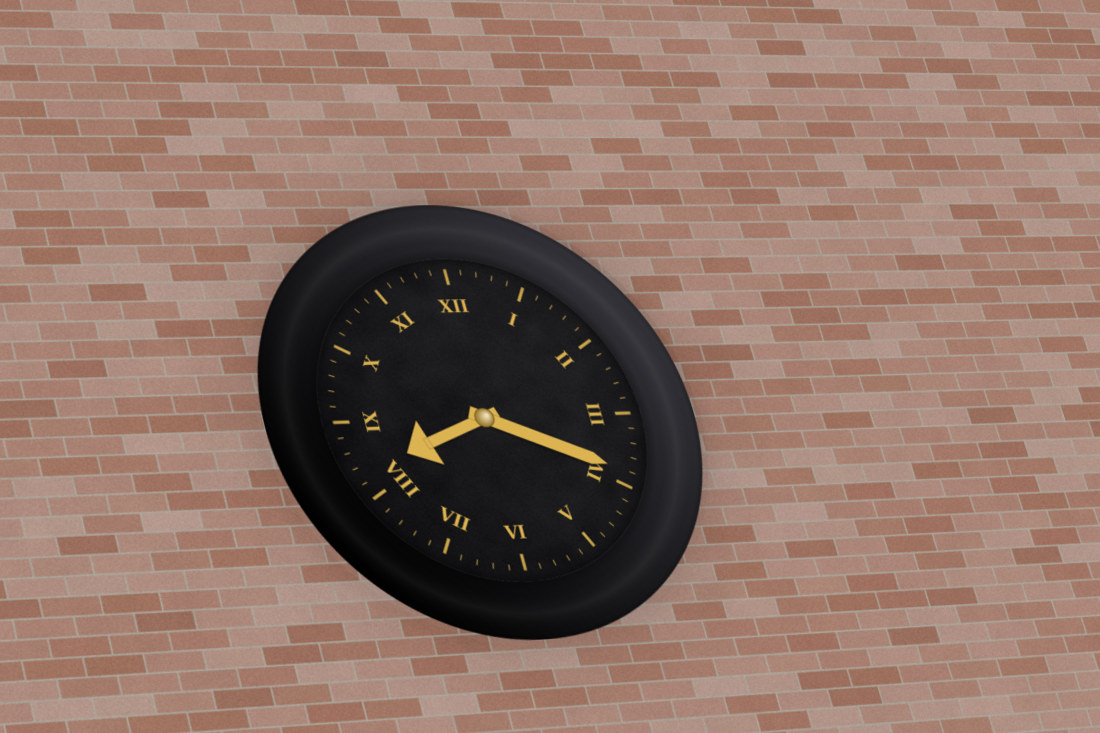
8.19
